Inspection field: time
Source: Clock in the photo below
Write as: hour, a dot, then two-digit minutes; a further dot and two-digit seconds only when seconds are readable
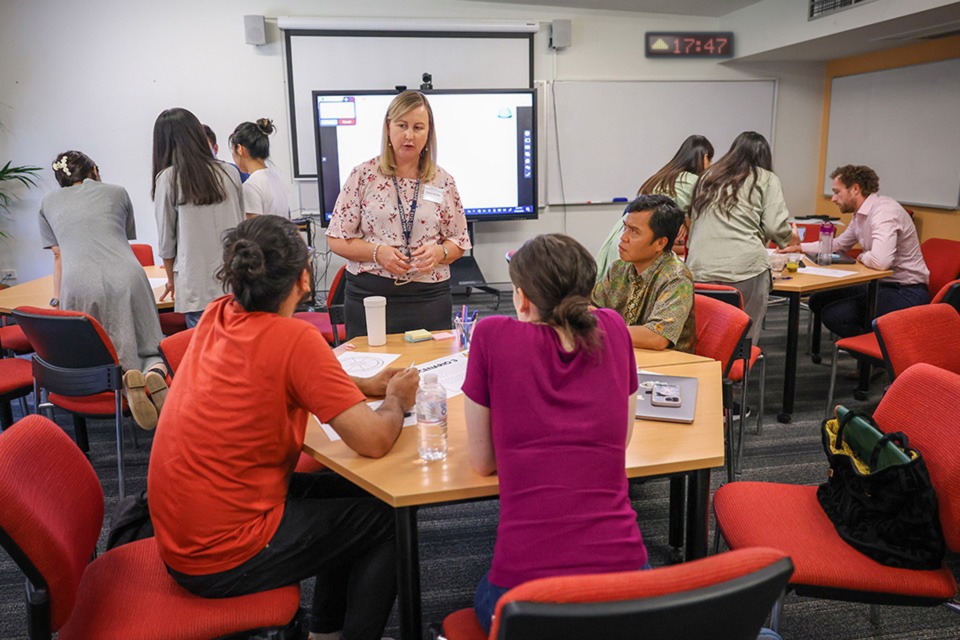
17.47
